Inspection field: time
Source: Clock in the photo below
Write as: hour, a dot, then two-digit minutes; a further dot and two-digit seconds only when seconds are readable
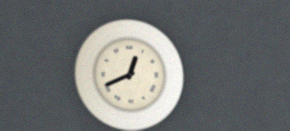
12.41
